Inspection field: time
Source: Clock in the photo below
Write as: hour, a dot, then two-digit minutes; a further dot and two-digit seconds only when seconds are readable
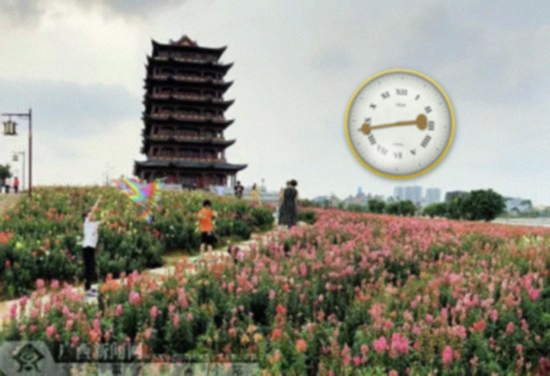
2.43
